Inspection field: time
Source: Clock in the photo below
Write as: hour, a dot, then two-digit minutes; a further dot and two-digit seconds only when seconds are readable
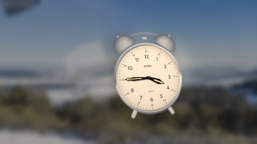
3.45
